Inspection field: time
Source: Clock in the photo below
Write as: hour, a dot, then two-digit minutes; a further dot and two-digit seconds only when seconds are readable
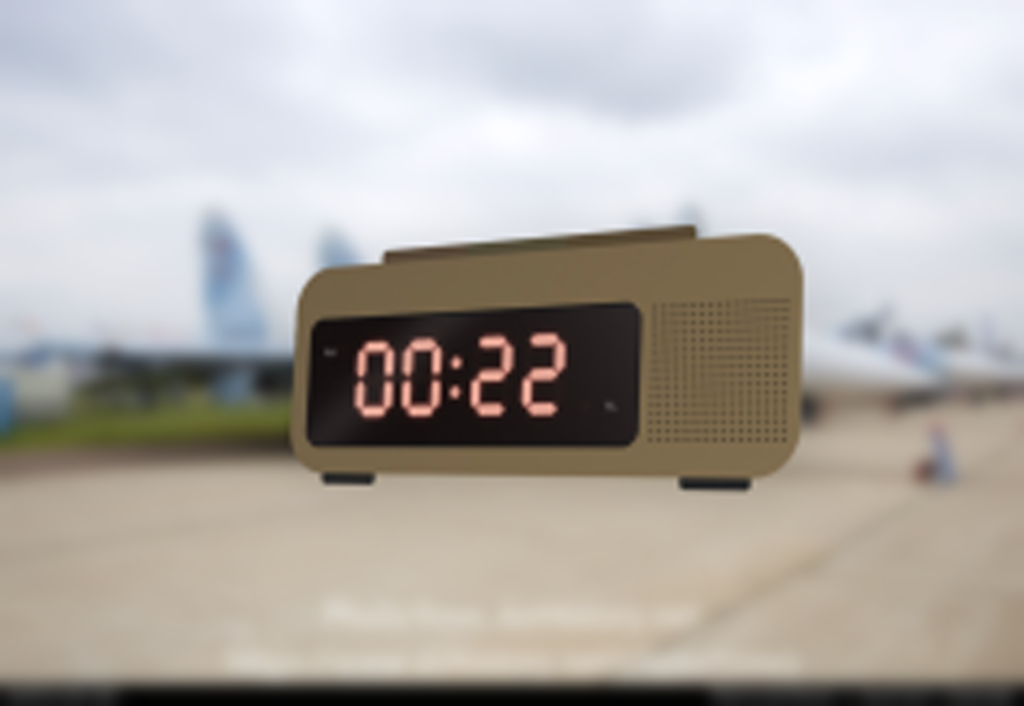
0.22
